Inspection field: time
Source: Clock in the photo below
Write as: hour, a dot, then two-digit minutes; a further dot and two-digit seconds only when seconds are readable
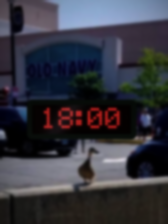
18.00
